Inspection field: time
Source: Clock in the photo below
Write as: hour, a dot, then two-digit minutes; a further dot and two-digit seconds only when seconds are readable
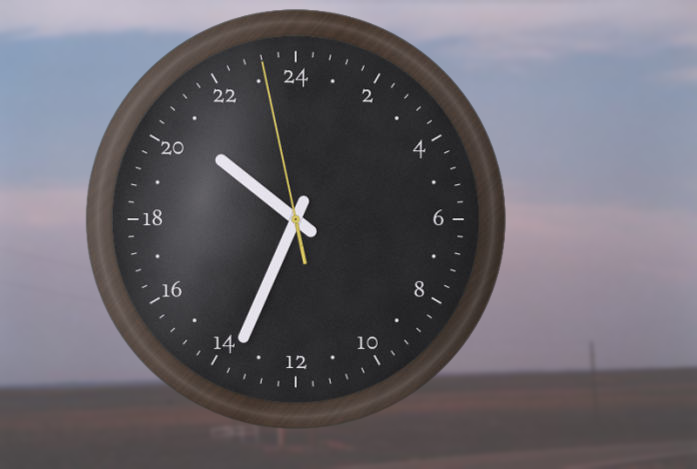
20.33.58
